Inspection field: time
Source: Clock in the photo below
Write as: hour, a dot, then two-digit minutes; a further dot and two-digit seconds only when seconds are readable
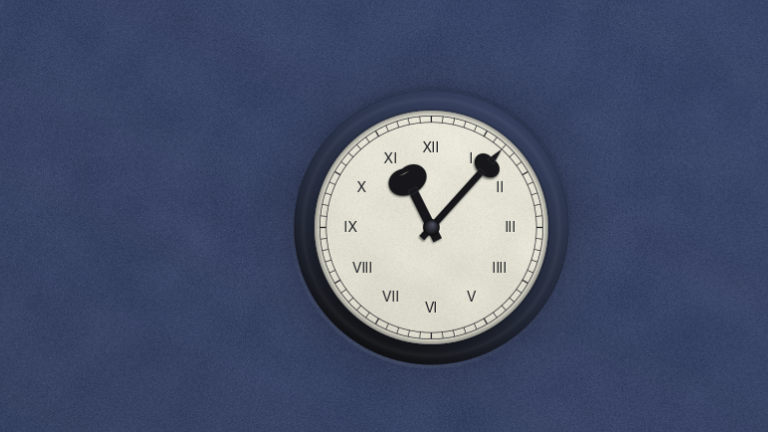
11.07
